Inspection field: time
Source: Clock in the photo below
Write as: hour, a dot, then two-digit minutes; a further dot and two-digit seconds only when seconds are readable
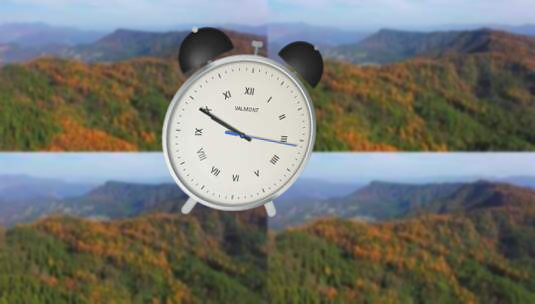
9.49.16
